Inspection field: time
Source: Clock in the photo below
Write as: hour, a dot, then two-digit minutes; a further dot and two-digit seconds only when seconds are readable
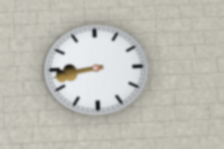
8.43
